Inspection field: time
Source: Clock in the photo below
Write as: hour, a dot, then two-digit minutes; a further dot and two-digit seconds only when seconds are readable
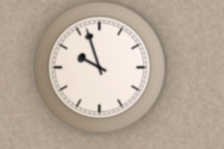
9.57
